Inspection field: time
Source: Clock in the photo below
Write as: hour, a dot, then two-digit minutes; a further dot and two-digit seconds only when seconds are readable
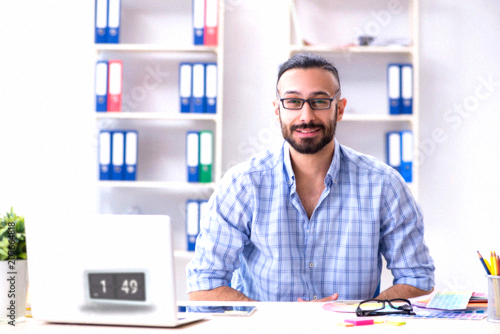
1.49
